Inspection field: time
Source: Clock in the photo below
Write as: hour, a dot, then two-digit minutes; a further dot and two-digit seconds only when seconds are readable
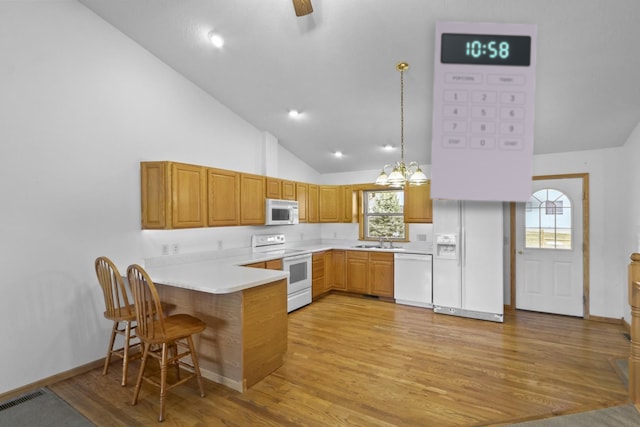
10.58
